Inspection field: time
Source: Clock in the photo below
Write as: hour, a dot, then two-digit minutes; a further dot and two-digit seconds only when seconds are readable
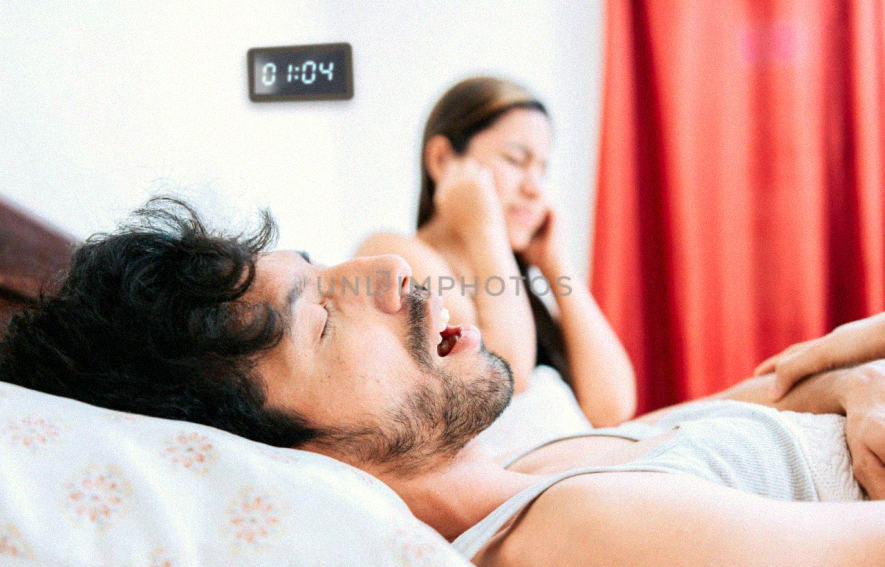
1.04
